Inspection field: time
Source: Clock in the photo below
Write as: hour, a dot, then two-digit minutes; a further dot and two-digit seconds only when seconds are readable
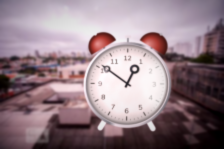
12.51
